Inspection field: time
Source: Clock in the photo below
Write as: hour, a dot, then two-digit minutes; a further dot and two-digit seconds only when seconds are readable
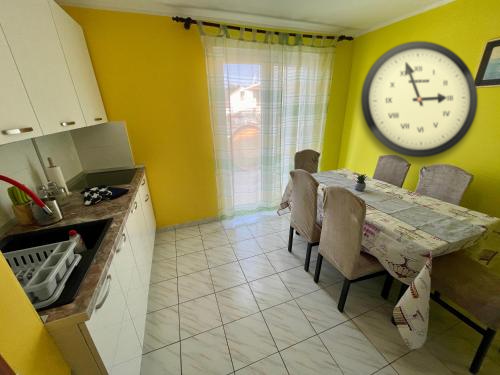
2.57
